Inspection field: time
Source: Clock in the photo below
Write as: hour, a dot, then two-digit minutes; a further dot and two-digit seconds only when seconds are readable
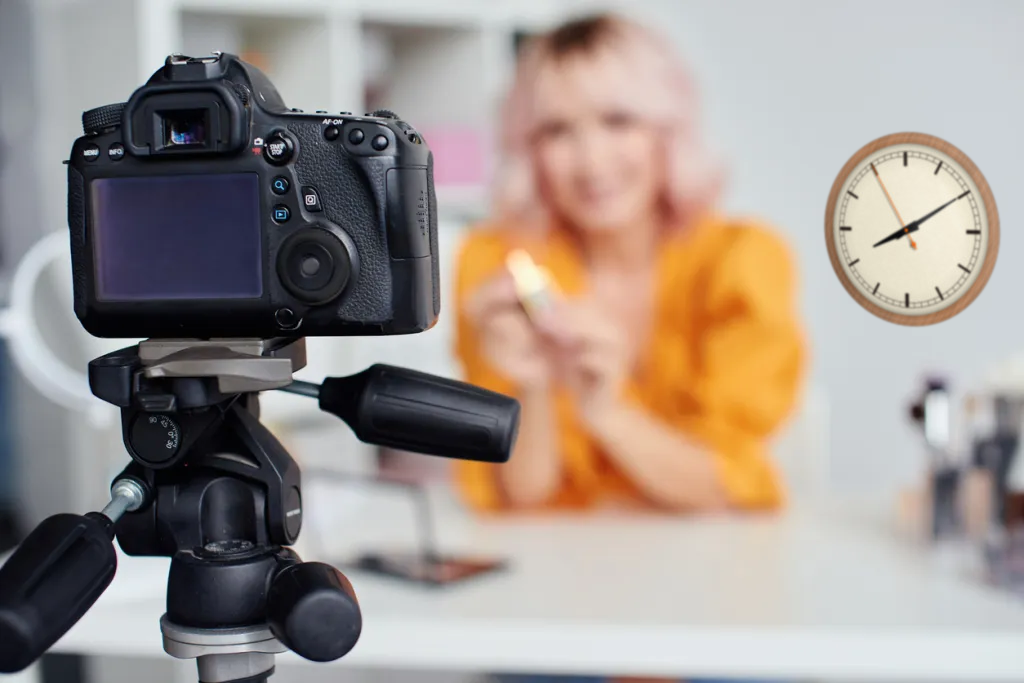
8.09.55
